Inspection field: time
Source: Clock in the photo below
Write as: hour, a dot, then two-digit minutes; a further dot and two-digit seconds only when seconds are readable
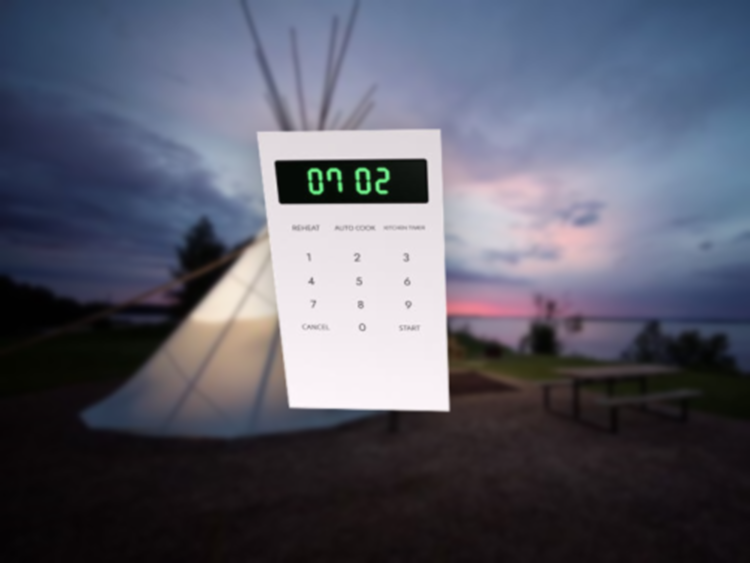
7.02
